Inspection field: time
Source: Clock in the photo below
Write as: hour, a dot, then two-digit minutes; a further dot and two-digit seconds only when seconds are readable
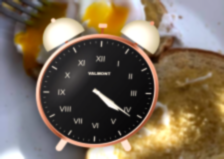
4.21
